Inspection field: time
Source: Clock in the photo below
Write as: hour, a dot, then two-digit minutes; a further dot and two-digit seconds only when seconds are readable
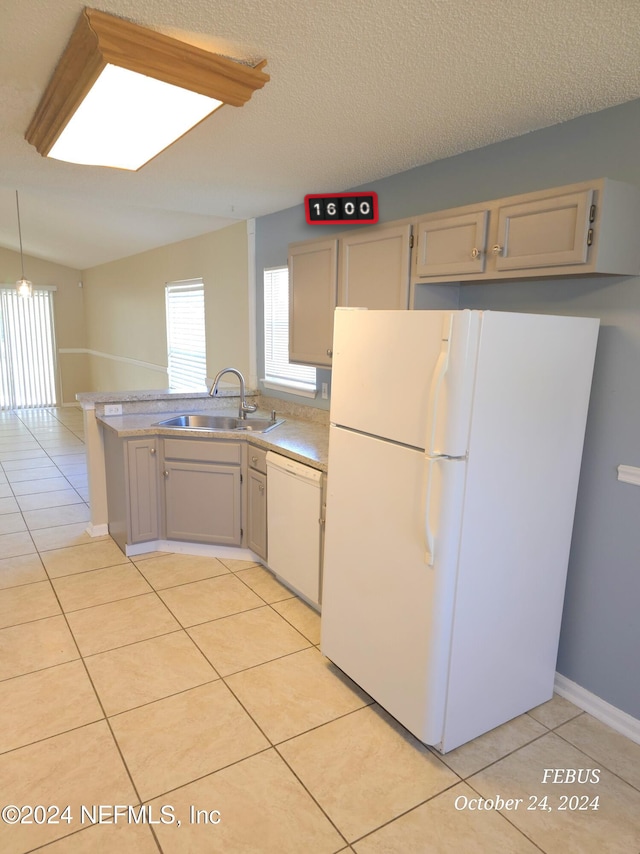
16.00
